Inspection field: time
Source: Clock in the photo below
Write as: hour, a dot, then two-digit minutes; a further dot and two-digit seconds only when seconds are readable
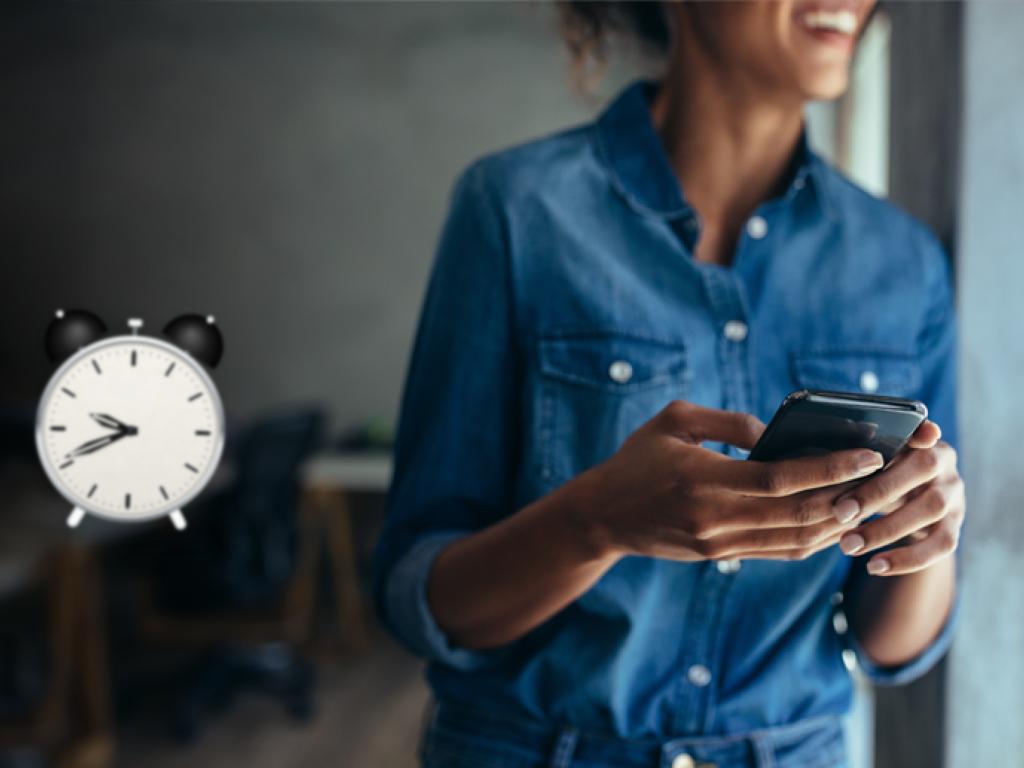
9.41
